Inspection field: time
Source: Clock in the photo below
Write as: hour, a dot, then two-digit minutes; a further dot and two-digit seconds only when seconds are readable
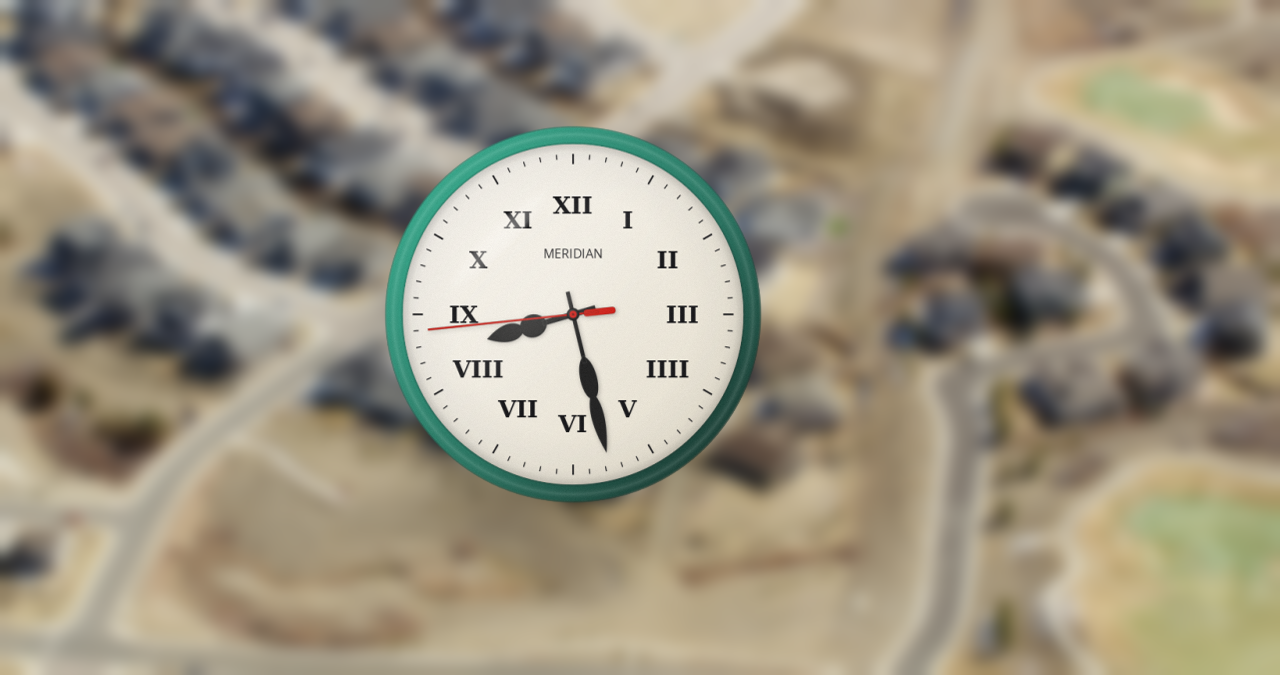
8.27.44
